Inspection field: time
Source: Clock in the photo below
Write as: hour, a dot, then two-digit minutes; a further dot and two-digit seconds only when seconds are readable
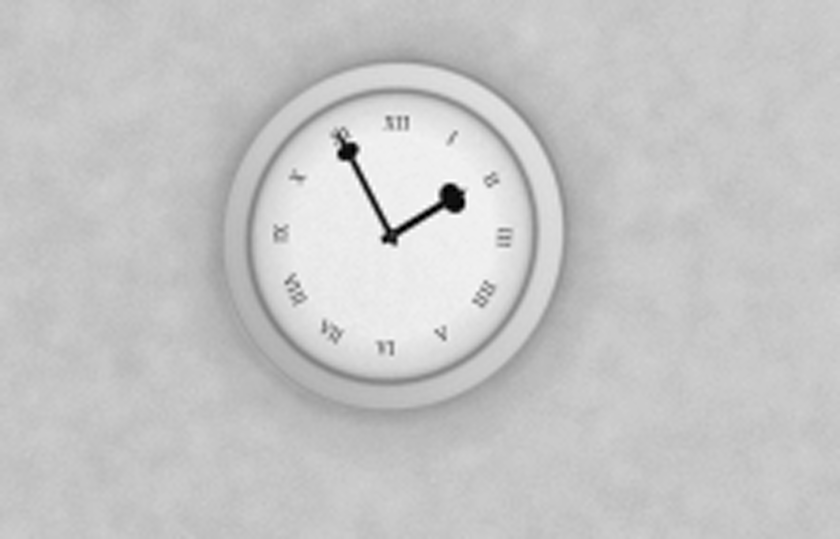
1.55
